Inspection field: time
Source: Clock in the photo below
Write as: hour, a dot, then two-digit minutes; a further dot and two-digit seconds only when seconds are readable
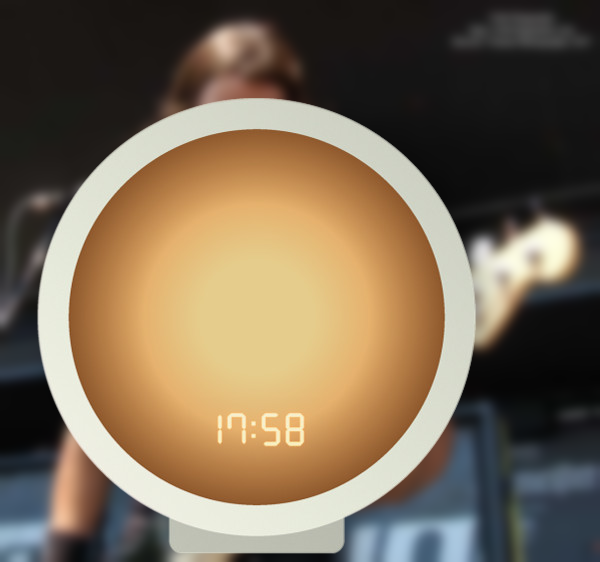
17.58
